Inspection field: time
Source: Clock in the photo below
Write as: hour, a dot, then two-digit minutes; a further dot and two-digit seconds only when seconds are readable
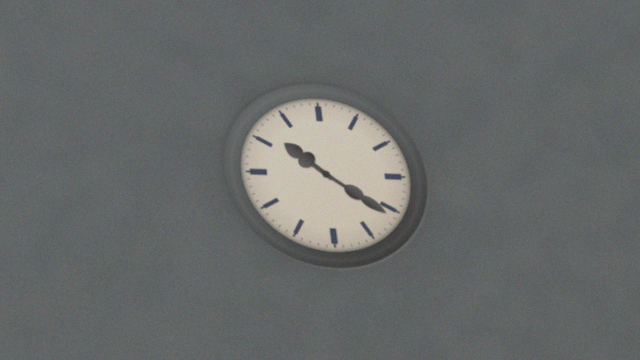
10.21
